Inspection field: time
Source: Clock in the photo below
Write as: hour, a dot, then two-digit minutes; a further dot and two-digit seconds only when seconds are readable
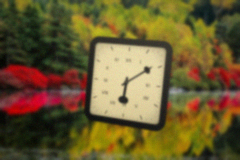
6.09
